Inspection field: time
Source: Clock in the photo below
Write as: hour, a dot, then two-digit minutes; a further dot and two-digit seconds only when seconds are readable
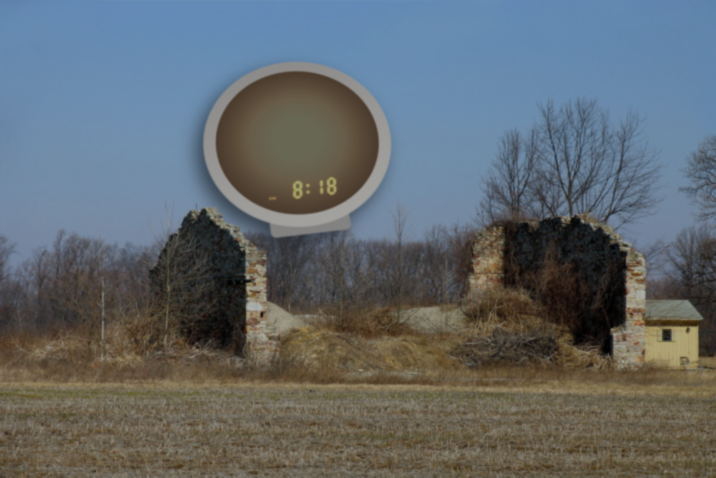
8.18
